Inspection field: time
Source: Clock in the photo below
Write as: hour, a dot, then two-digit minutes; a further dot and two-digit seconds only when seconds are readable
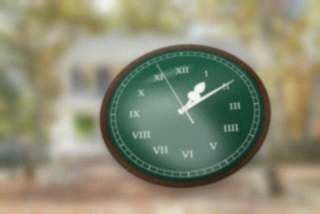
1.09.56
